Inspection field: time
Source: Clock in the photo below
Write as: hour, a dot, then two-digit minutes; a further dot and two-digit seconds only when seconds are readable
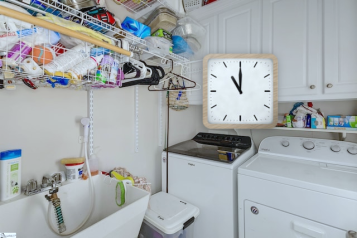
11.00
